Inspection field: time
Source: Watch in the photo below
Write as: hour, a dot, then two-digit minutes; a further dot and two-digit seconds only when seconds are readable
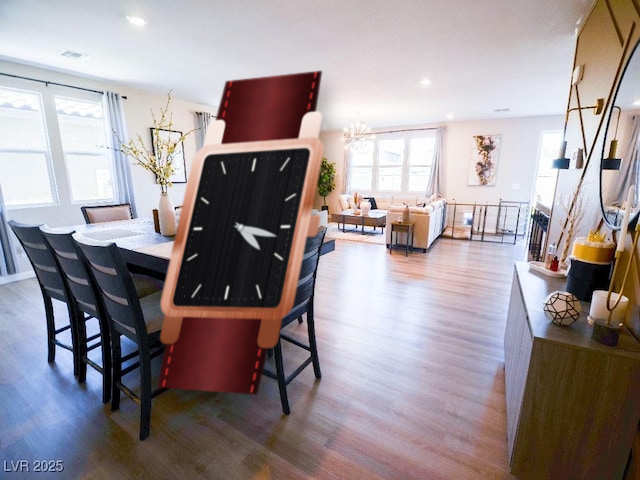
4.17
